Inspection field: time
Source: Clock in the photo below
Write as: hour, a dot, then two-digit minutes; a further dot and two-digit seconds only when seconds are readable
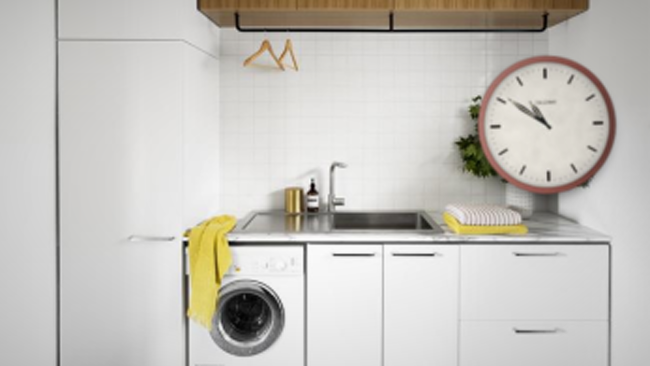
10.51
